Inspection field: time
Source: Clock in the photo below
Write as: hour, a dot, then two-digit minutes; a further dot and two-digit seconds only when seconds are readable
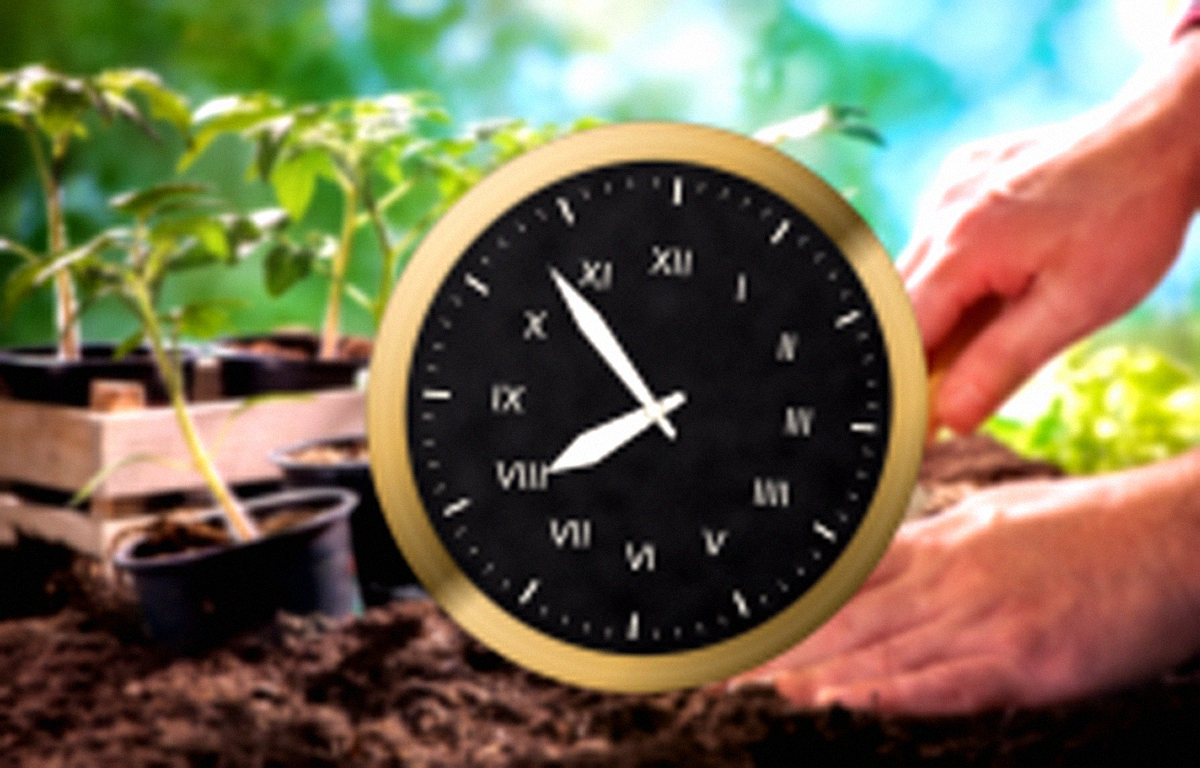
7.53
